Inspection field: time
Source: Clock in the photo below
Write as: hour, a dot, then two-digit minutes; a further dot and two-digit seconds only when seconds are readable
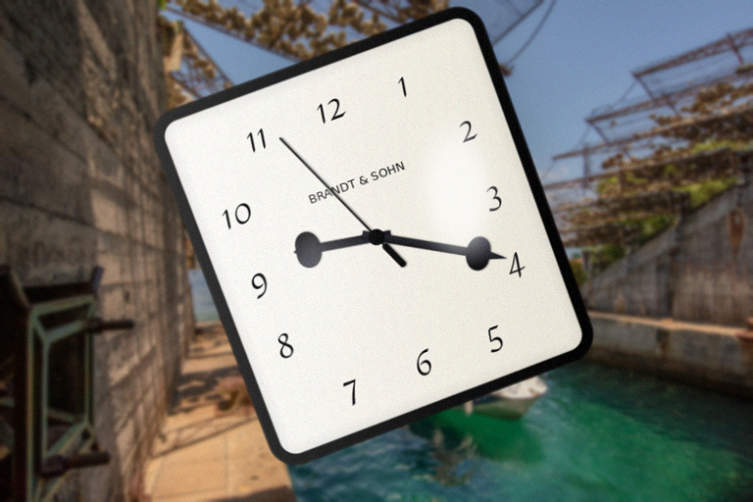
9.19.56
